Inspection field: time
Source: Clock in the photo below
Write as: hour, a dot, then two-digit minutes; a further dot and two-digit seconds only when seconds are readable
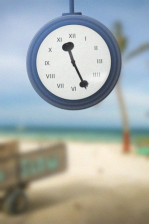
11.26
